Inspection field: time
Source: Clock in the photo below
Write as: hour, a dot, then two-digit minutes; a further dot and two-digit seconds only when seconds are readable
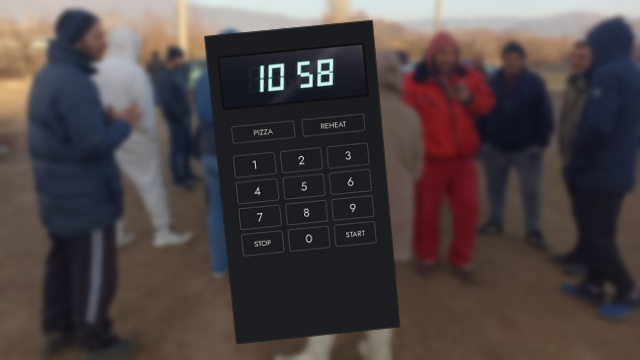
10.58
